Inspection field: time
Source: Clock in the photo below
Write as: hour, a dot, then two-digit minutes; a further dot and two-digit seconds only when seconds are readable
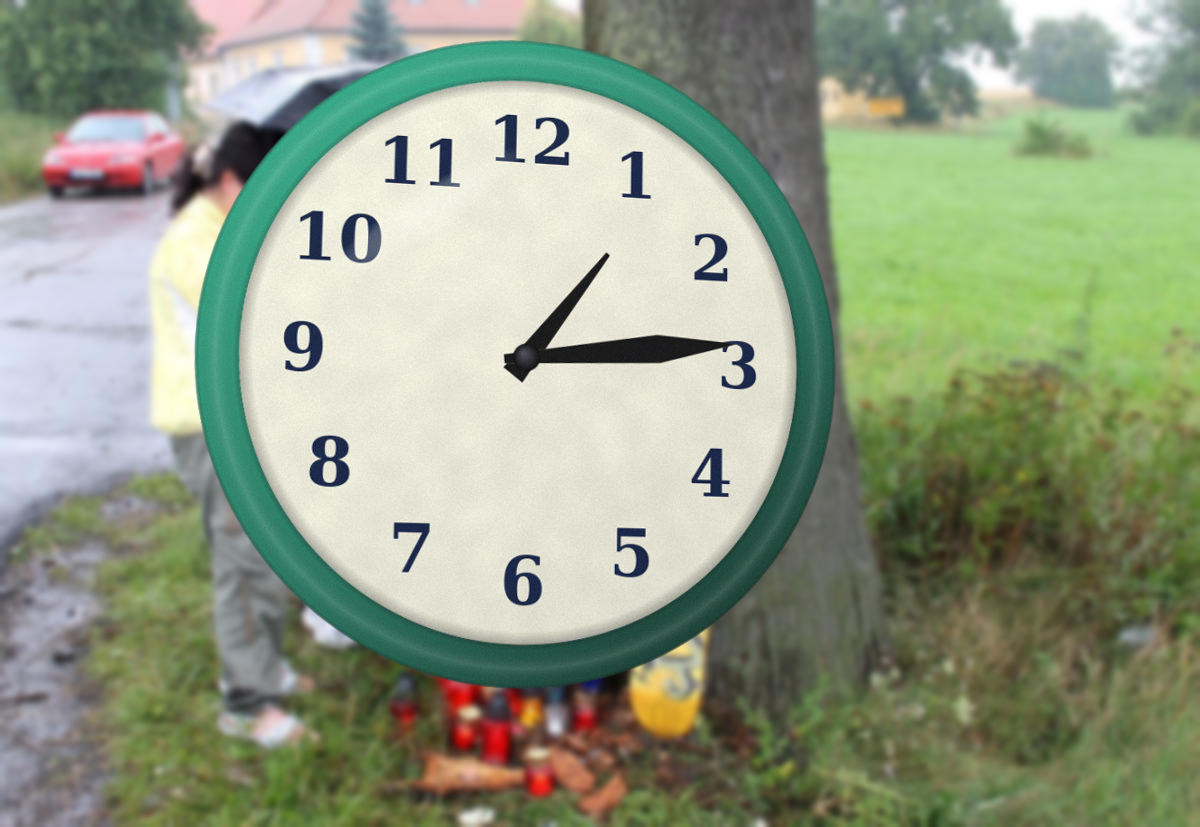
1.14
